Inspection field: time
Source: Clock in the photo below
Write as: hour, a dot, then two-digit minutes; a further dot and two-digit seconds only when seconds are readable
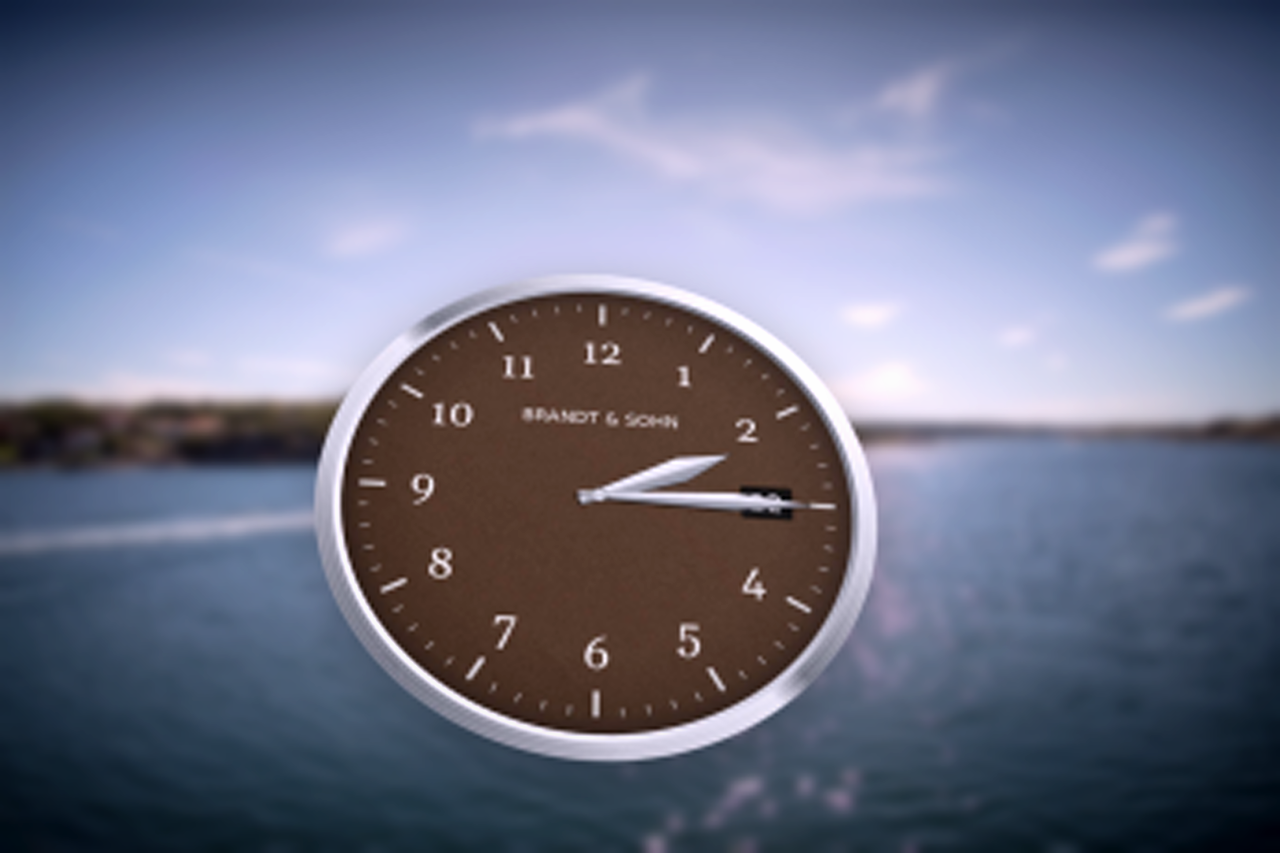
2.15
